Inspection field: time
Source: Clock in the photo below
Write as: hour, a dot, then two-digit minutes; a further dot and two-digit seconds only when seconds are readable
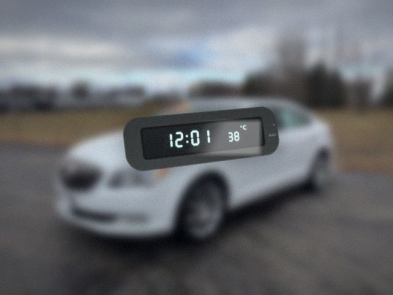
12.01
